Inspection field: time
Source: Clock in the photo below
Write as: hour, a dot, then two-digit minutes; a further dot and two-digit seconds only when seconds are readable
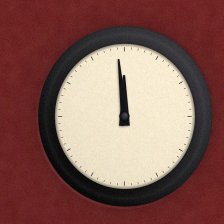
11.59
